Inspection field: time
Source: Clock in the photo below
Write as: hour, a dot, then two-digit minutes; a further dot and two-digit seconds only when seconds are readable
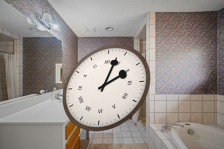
2.03
